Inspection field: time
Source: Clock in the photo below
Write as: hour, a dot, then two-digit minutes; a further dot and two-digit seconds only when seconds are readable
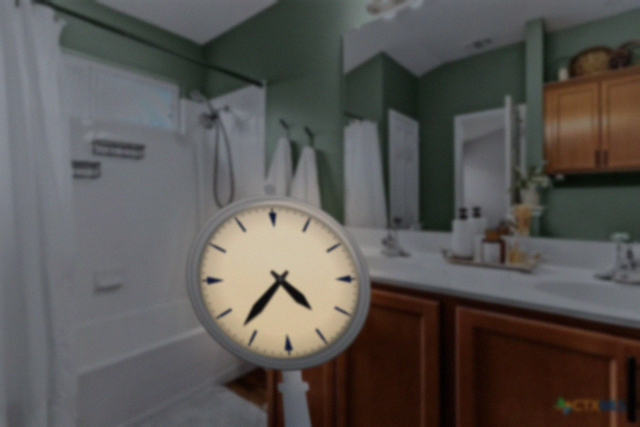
4.37
